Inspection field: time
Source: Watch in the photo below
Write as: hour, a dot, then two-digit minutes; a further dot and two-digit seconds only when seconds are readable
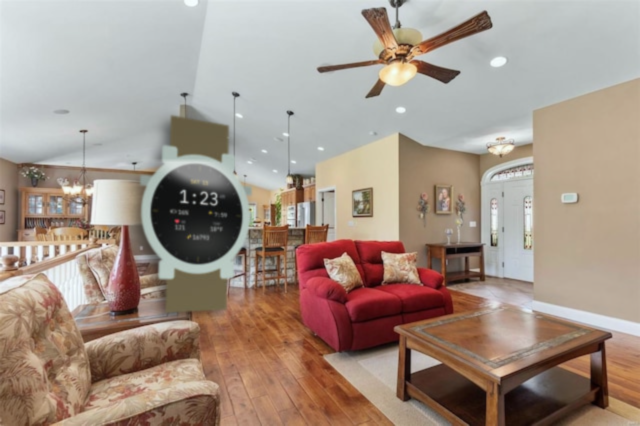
1.23
